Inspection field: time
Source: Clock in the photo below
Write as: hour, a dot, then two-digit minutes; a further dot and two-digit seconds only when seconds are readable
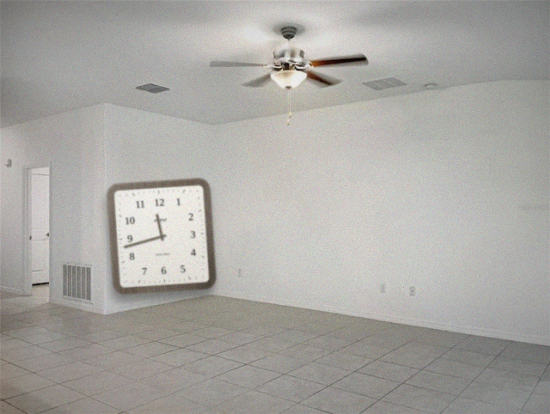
11.43
